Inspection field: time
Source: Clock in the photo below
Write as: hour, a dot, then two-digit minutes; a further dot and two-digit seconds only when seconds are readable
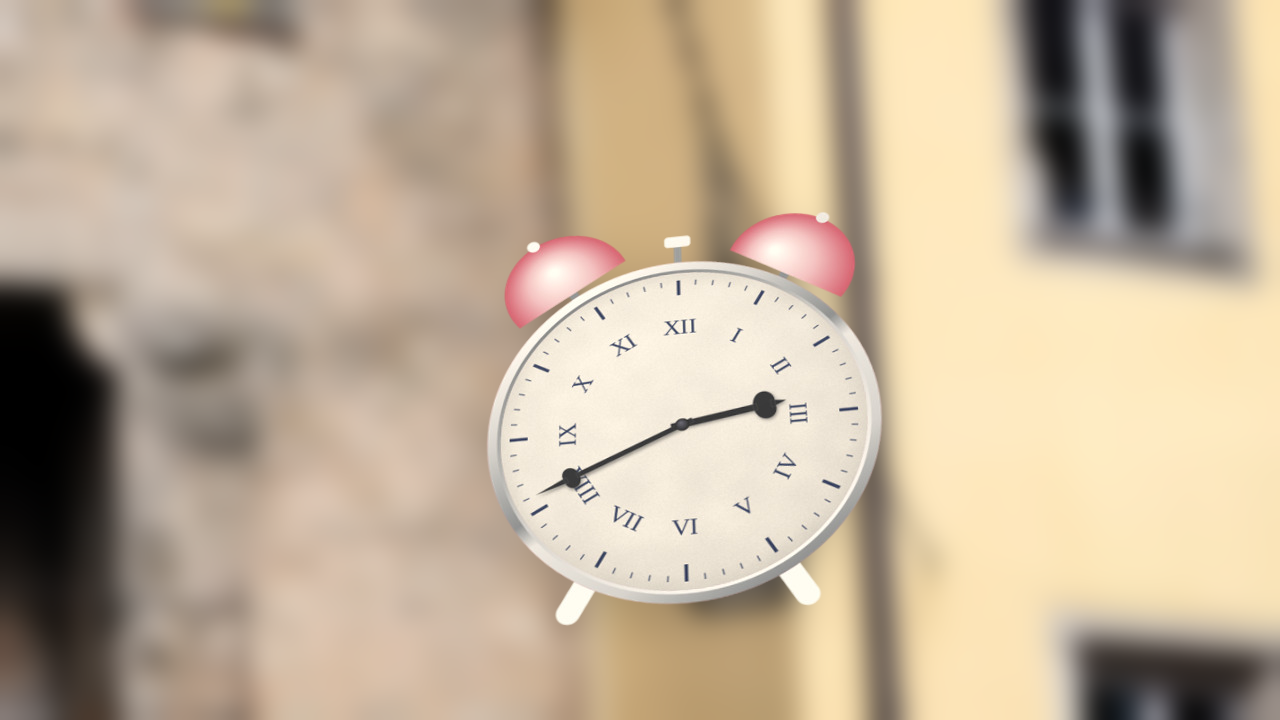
2.41
